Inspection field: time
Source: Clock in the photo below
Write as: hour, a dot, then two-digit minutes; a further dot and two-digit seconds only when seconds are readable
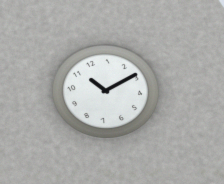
11.14
